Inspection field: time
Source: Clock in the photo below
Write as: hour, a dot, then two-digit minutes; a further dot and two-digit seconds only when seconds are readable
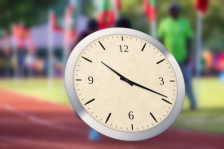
10.19
